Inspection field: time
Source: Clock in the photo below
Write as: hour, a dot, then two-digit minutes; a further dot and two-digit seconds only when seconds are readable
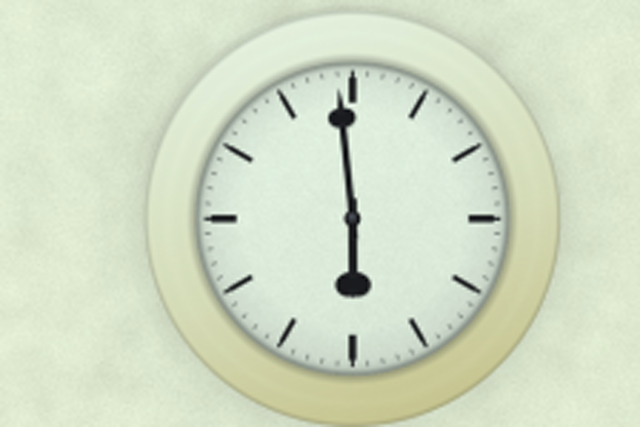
5.59
